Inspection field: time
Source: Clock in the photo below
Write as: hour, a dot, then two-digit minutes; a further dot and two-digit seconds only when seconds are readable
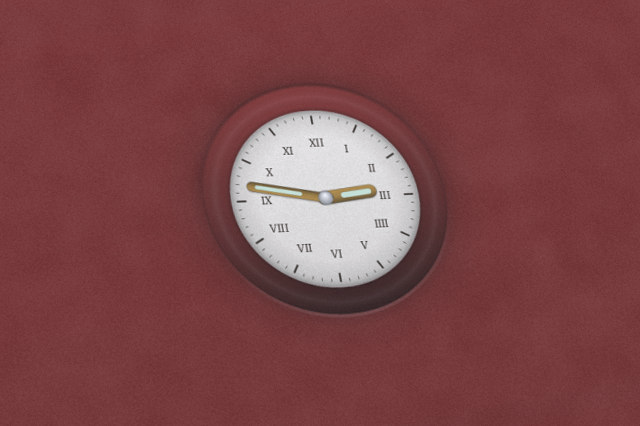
2.47
